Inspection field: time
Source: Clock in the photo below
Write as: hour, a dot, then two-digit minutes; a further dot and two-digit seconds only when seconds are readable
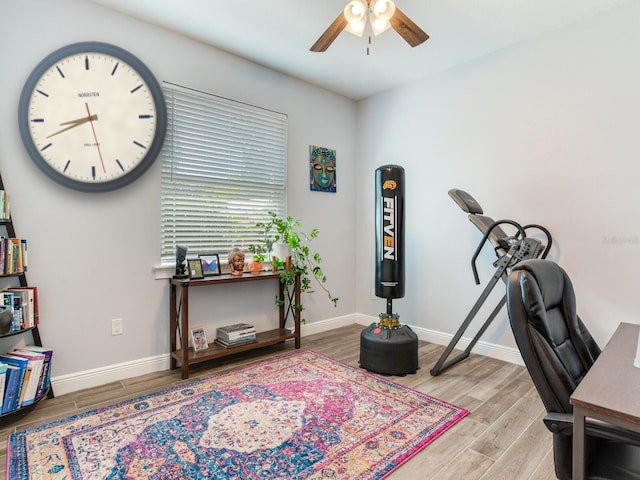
8.41.28
